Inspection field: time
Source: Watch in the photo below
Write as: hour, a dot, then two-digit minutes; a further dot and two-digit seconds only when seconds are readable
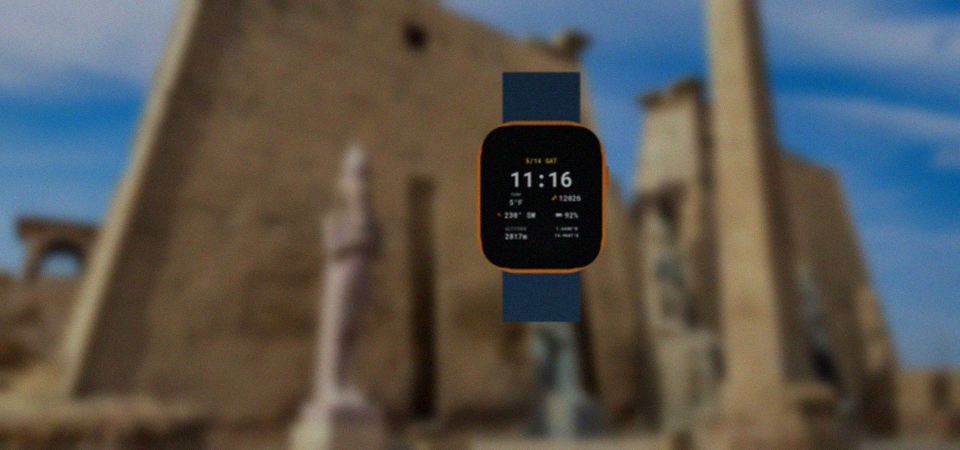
11.16
